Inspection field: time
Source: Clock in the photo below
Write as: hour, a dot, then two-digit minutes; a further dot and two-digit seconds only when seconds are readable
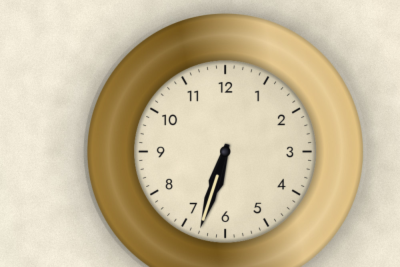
6.33
